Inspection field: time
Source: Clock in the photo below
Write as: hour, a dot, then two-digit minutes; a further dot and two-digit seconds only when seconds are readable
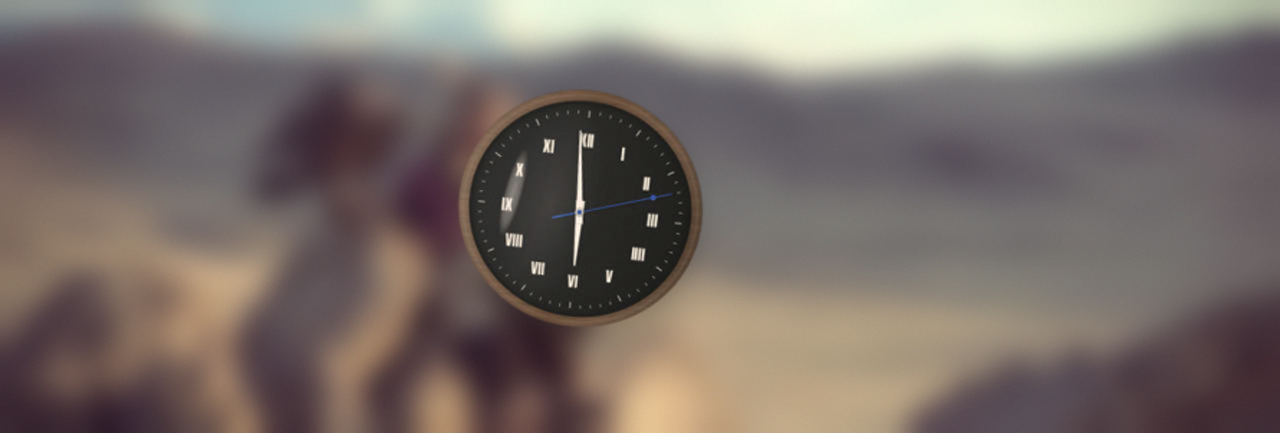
5.59.12
